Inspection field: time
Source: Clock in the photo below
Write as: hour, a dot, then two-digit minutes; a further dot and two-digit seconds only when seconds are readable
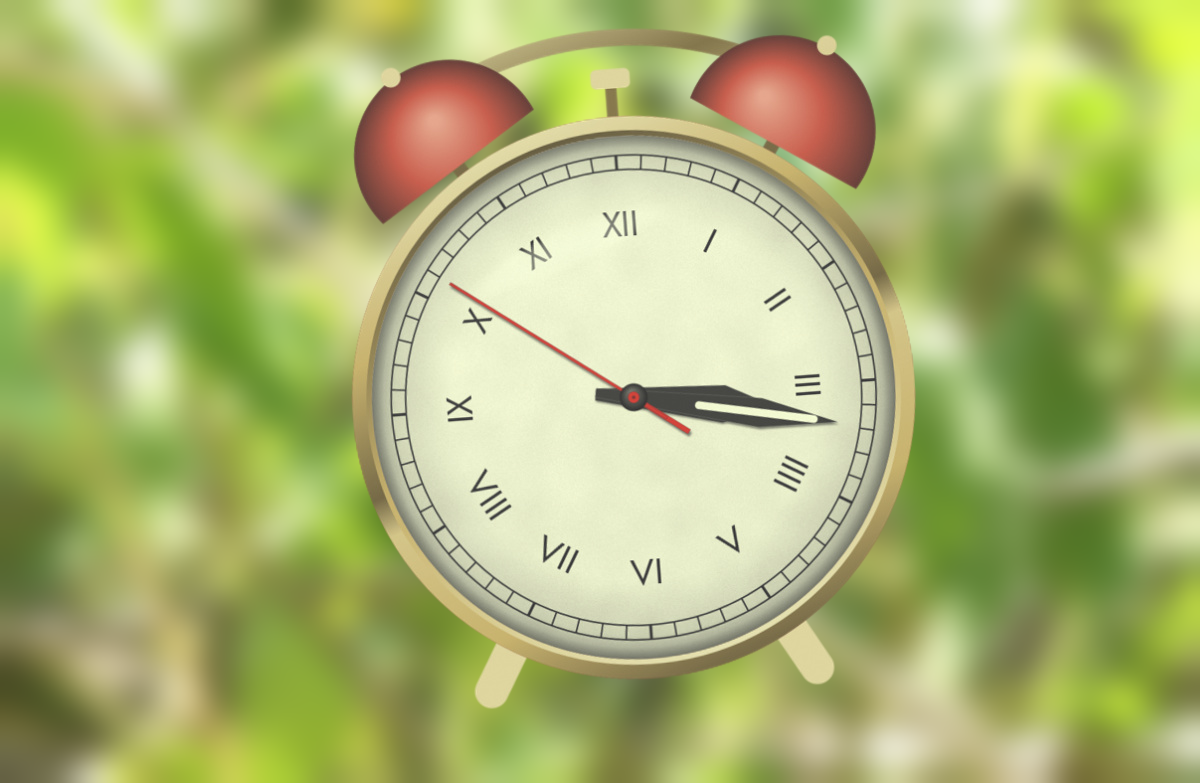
3.16.51
